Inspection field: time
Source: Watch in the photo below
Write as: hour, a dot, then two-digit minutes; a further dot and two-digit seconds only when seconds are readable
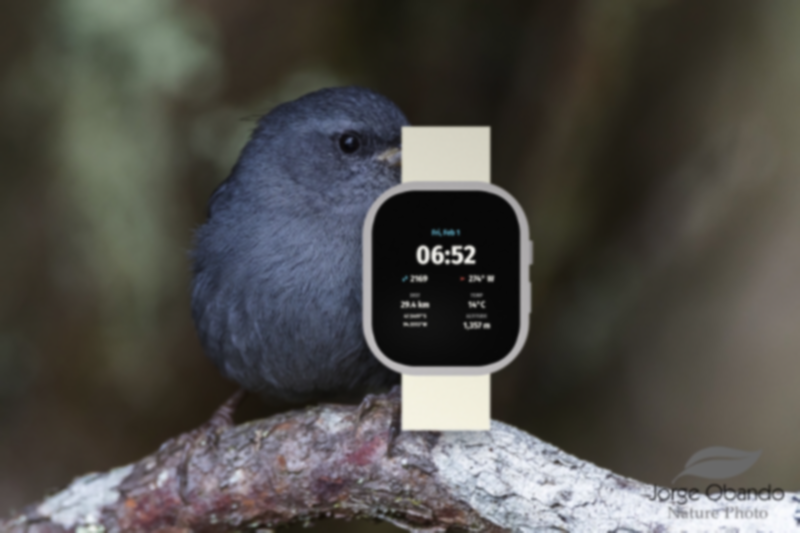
6.52
